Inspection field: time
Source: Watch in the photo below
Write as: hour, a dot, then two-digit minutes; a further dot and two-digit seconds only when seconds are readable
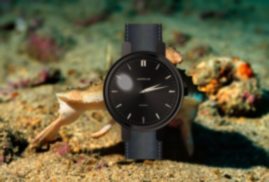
2.13
